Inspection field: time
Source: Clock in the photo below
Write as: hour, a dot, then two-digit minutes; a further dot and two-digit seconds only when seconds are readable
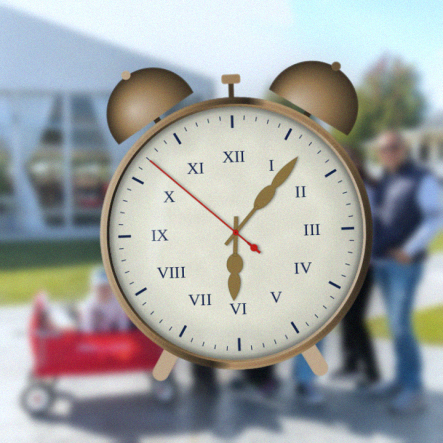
6.06.52
